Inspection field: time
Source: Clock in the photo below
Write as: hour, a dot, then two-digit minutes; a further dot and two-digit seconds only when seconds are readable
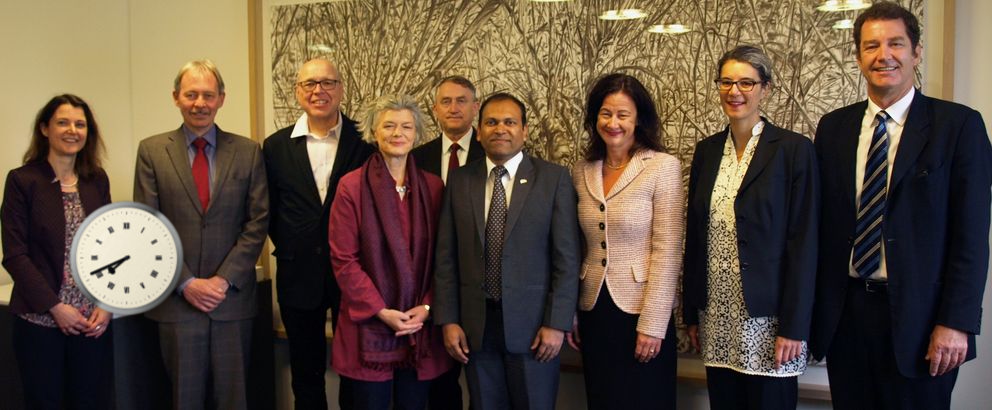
7.41
